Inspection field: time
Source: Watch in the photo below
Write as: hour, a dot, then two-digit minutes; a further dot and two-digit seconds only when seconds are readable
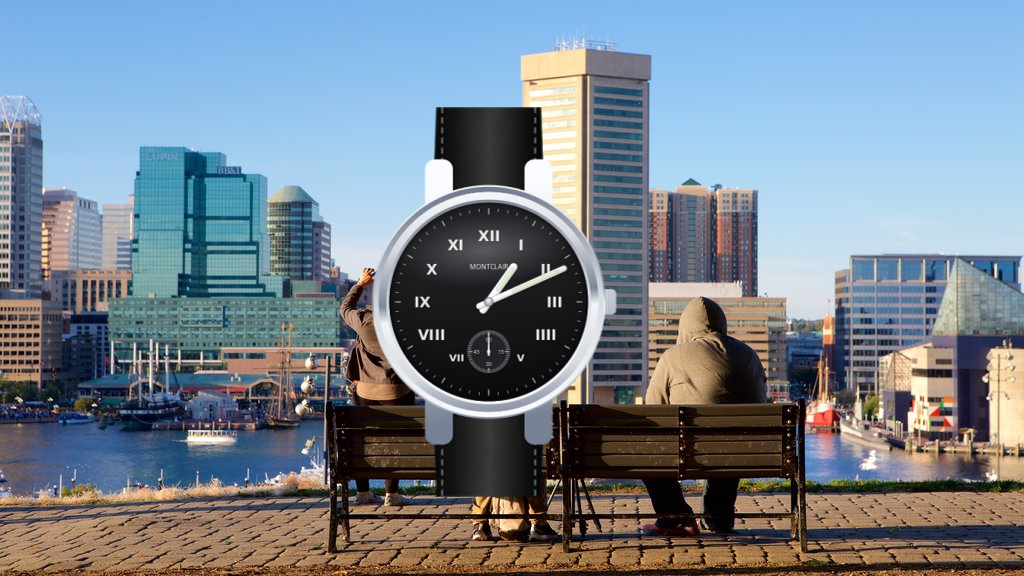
1.11
